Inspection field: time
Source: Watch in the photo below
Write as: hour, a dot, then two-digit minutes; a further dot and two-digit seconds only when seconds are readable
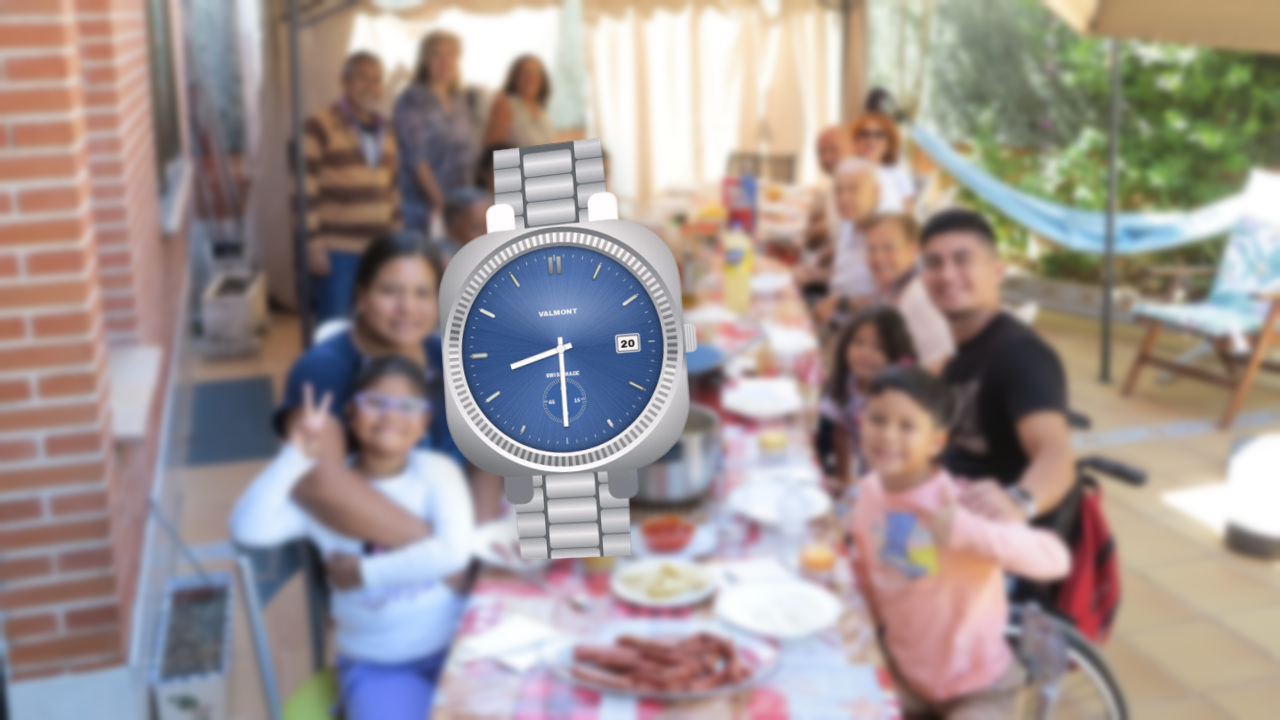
8.30
